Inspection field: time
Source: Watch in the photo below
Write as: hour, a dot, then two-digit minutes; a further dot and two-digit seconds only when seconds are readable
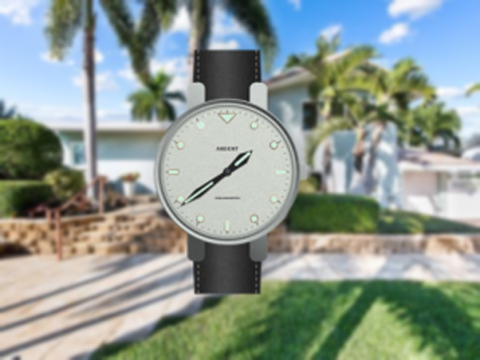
1.39
